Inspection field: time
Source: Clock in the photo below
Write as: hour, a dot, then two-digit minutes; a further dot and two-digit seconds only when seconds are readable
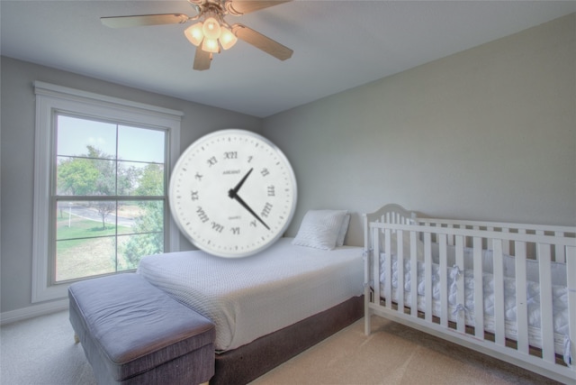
1.23
